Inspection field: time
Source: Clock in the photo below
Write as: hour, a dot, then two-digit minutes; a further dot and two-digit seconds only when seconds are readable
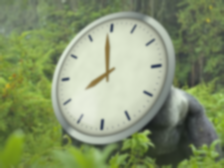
7.59
